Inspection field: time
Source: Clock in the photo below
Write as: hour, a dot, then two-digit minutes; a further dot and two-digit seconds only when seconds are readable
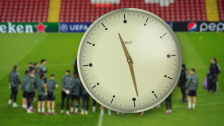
11.29
